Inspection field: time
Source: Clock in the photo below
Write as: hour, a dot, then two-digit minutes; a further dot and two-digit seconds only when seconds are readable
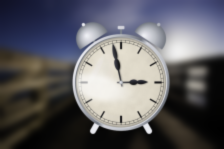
2.58
